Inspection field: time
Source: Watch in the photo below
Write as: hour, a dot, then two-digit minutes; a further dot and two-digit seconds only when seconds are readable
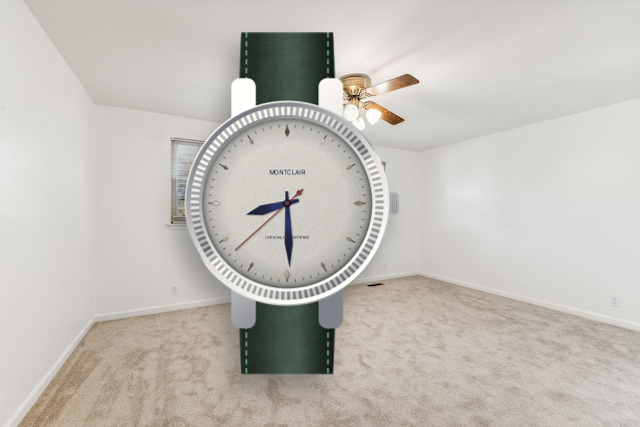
8.29.38
